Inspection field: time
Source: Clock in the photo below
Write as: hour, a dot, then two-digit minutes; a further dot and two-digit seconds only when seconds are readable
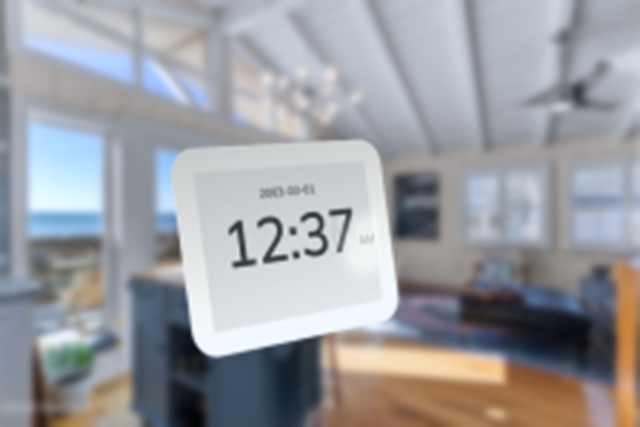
12.37
